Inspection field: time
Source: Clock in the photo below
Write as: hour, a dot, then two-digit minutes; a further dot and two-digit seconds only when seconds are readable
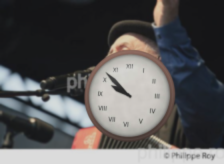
9.52
